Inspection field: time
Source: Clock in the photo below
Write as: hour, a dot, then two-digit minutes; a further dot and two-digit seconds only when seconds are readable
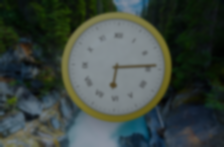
6.14
